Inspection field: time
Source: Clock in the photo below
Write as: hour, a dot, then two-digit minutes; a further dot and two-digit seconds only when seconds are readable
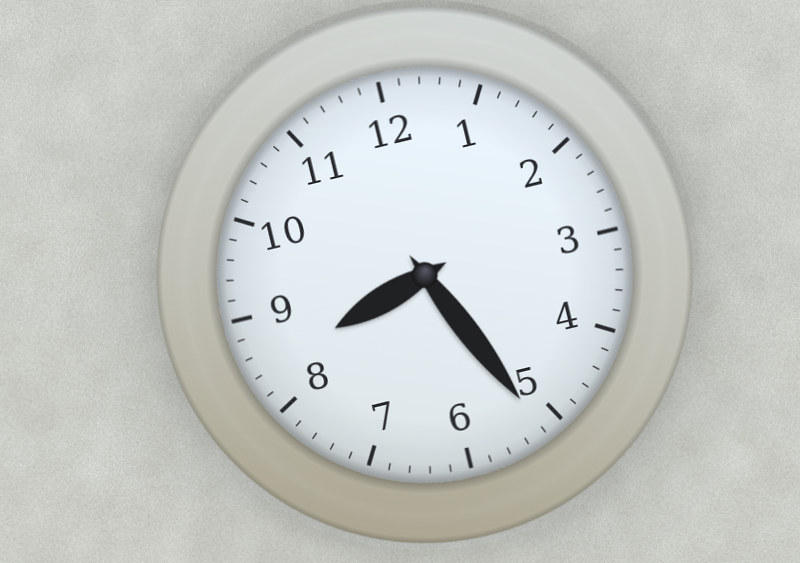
8.26
